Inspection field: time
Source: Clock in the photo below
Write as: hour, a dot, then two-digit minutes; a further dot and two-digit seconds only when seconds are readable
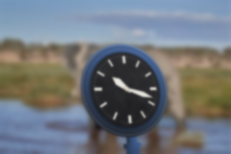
10.18
